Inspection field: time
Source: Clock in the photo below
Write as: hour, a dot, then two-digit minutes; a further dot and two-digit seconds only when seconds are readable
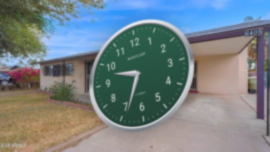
9.34
